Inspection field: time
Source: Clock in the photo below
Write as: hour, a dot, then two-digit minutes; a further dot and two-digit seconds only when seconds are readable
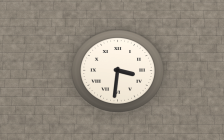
3.31
